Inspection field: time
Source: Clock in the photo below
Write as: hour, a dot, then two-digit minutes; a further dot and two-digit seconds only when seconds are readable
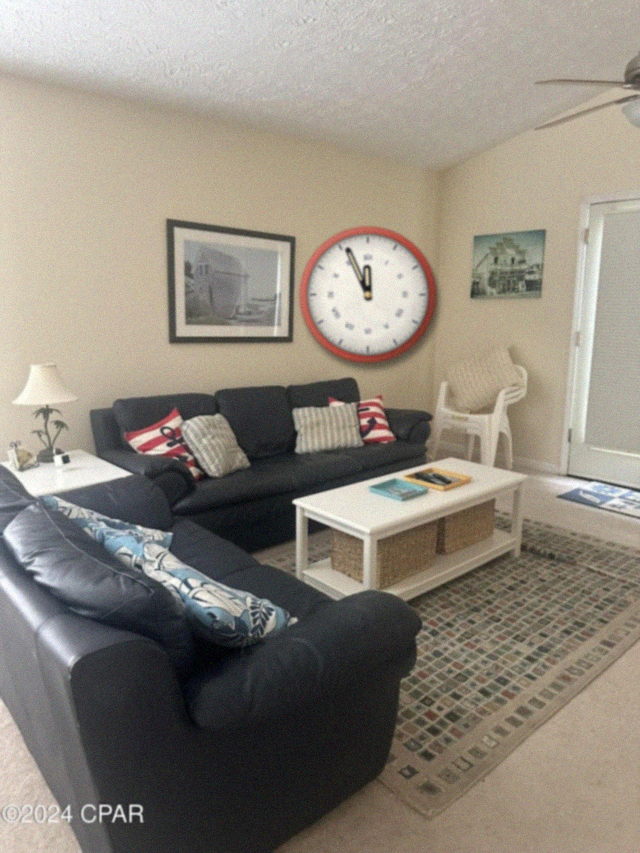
11.56
